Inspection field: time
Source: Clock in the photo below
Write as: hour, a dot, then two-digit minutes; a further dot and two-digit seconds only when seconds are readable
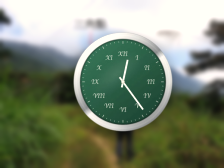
12.24
